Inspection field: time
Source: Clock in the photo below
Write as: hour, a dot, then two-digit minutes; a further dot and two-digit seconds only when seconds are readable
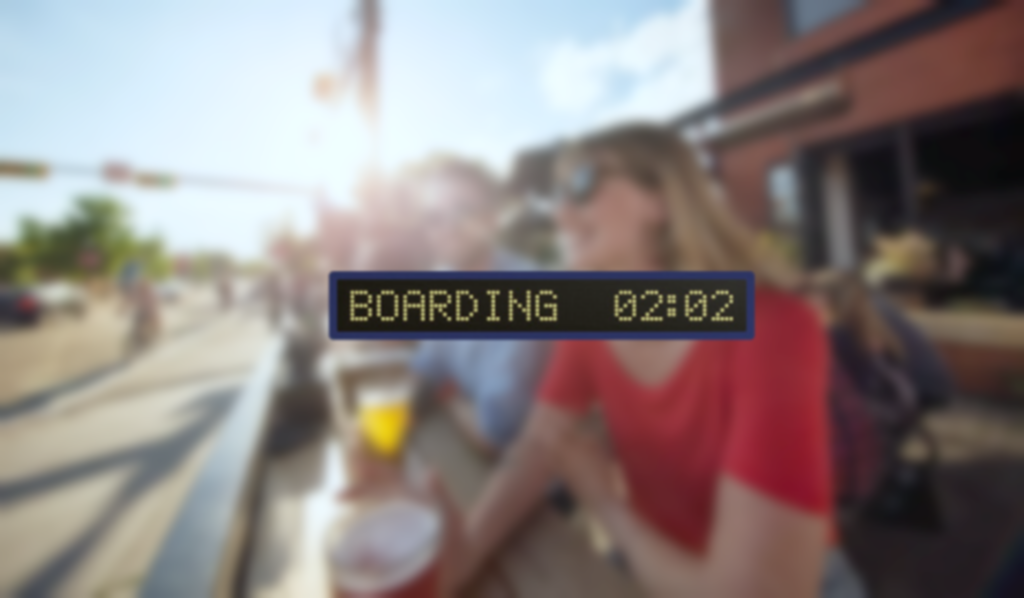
2.02
